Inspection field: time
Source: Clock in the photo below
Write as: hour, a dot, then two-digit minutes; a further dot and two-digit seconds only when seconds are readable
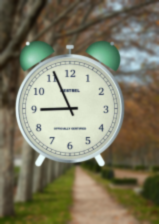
8.56
